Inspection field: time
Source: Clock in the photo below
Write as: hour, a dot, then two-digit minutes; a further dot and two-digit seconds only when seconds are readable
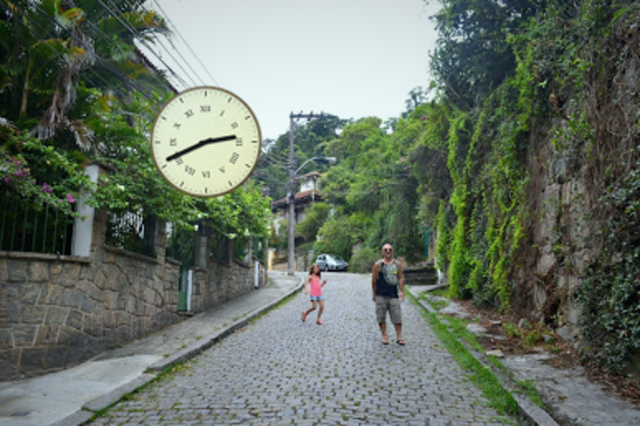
2.41
